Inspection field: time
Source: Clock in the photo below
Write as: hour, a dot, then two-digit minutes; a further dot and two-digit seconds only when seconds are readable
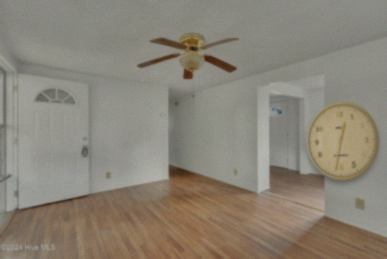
12.32
